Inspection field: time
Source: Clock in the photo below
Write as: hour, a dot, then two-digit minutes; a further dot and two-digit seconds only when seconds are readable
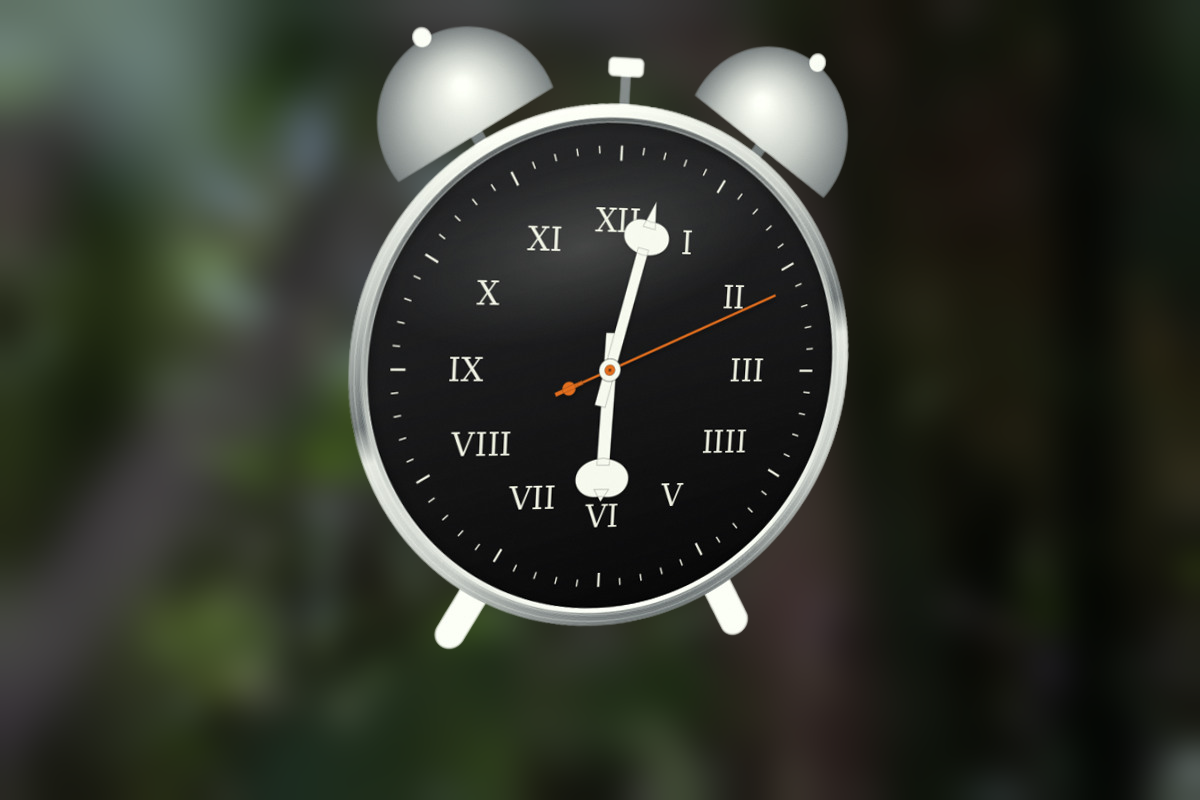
6.02.11
